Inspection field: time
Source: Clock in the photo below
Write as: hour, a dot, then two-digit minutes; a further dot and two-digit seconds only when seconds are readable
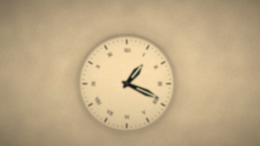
1.19
